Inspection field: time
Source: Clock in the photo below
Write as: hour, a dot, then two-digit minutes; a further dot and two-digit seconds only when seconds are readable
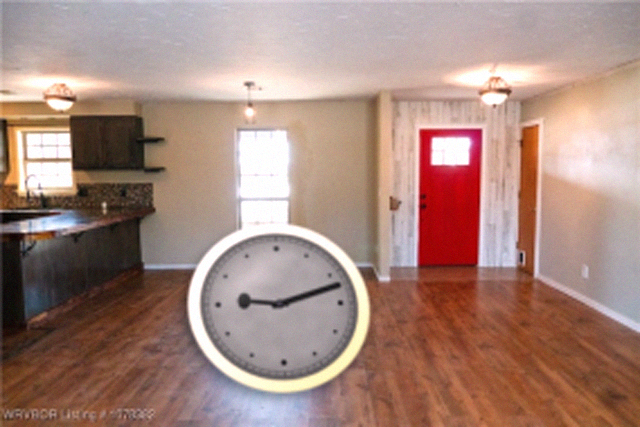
9.12
